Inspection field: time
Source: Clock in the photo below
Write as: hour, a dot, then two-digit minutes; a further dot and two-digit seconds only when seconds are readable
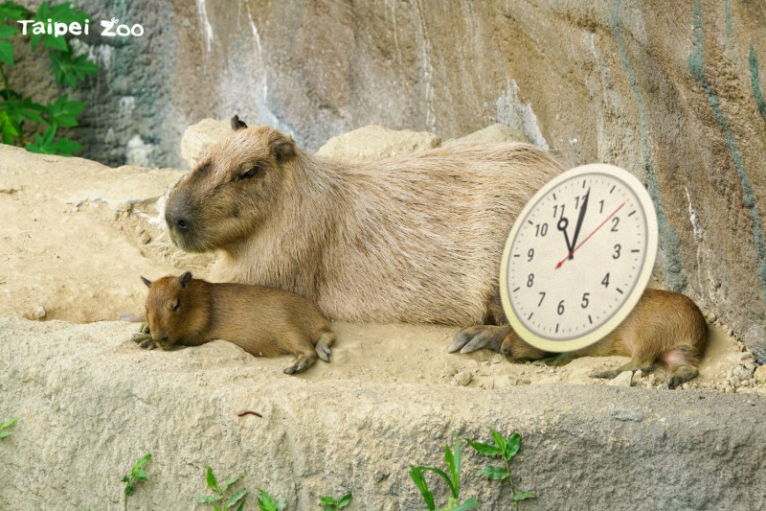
11.01.08
